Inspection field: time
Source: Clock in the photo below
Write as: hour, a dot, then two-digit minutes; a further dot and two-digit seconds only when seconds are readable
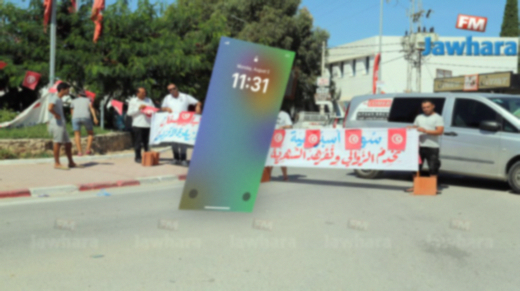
11.31
